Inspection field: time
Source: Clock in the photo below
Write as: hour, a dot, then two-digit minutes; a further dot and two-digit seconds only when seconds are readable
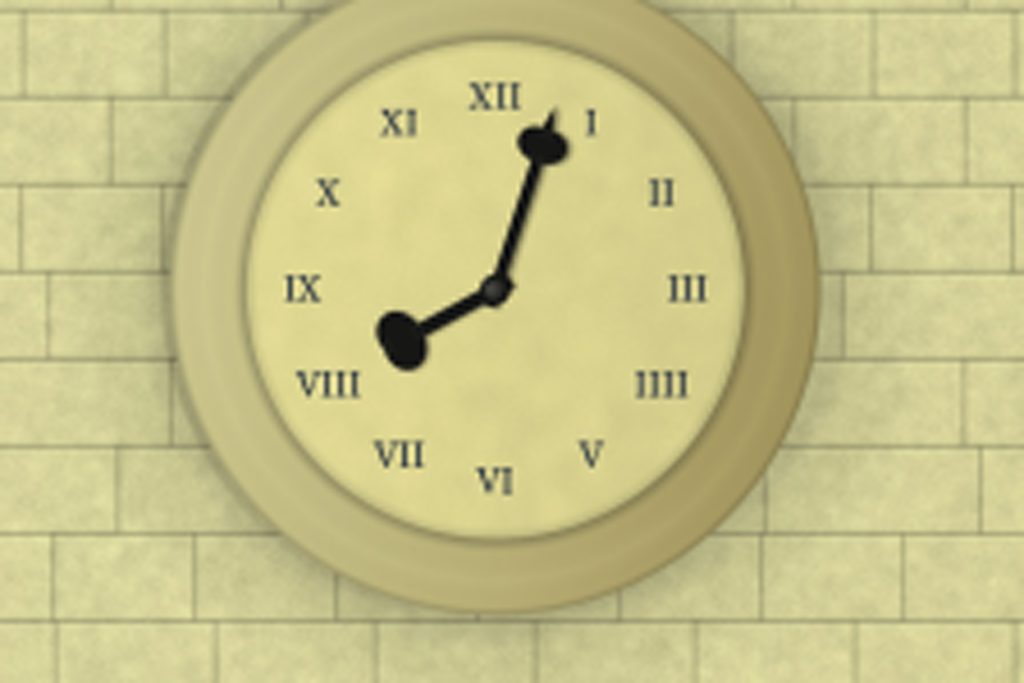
8.03
